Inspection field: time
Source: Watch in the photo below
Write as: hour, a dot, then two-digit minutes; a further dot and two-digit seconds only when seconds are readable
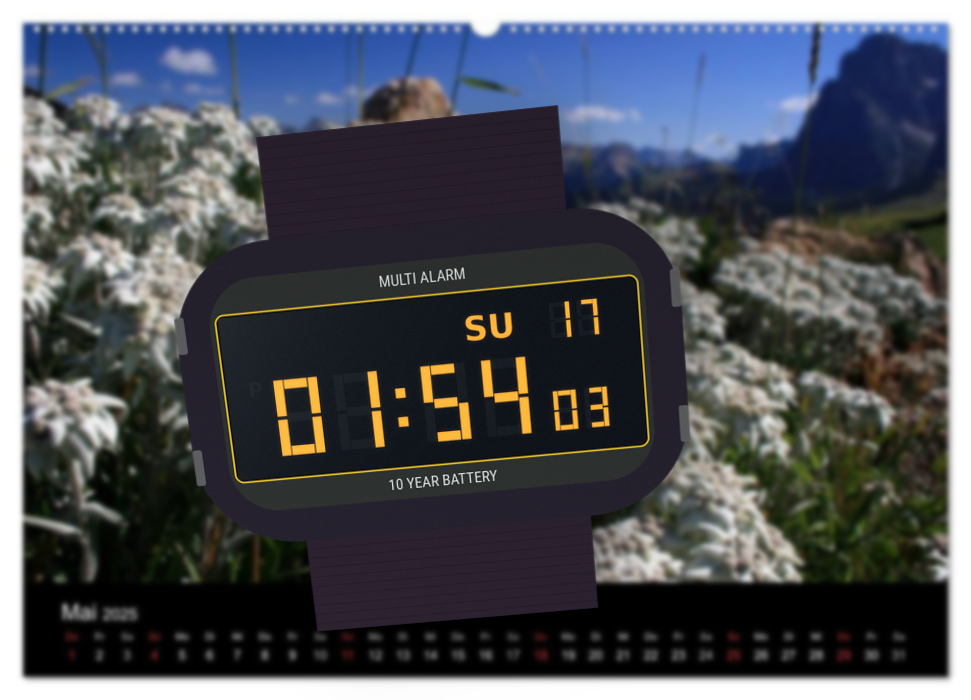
1.54.03
